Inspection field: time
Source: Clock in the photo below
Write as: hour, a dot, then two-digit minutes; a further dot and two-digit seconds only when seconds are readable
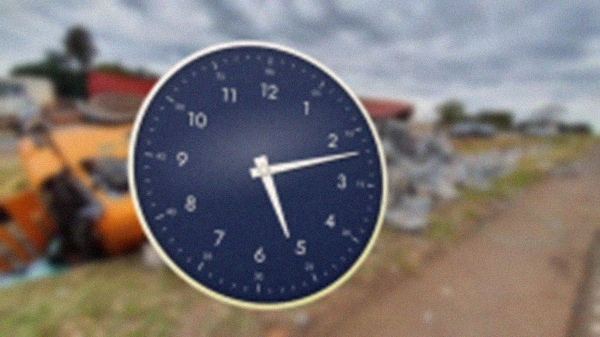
5.12
